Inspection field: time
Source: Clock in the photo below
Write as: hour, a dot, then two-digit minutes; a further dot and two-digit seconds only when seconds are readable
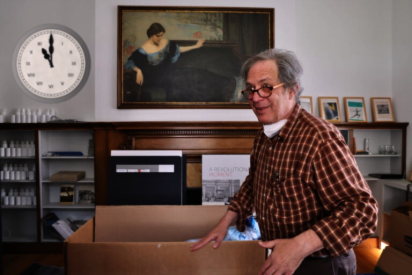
11.00
